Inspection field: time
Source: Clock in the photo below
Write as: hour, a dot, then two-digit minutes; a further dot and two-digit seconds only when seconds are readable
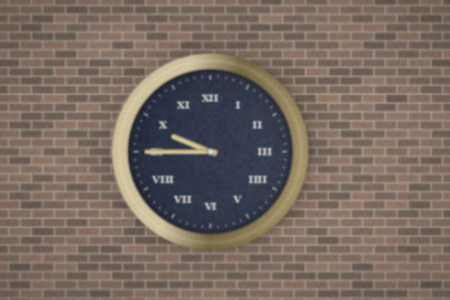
9.45
